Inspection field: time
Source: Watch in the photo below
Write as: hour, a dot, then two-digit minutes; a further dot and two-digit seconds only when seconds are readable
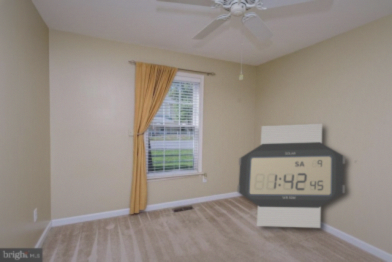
1.42.45
